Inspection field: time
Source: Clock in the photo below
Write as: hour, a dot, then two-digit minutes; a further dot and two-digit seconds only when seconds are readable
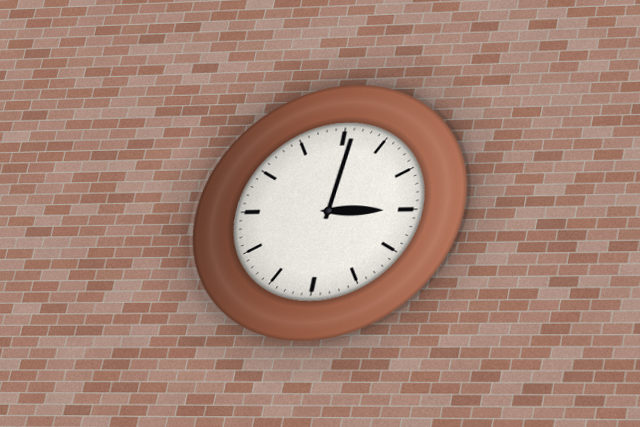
3.01
